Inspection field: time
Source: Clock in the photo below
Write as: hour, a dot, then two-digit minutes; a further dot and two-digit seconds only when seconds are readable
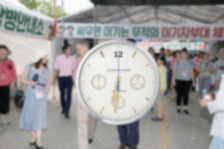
6.31
